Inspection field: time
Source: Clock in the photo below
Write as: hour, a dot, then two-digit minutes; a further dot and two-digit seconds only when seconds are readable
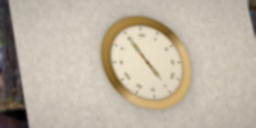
4.55
